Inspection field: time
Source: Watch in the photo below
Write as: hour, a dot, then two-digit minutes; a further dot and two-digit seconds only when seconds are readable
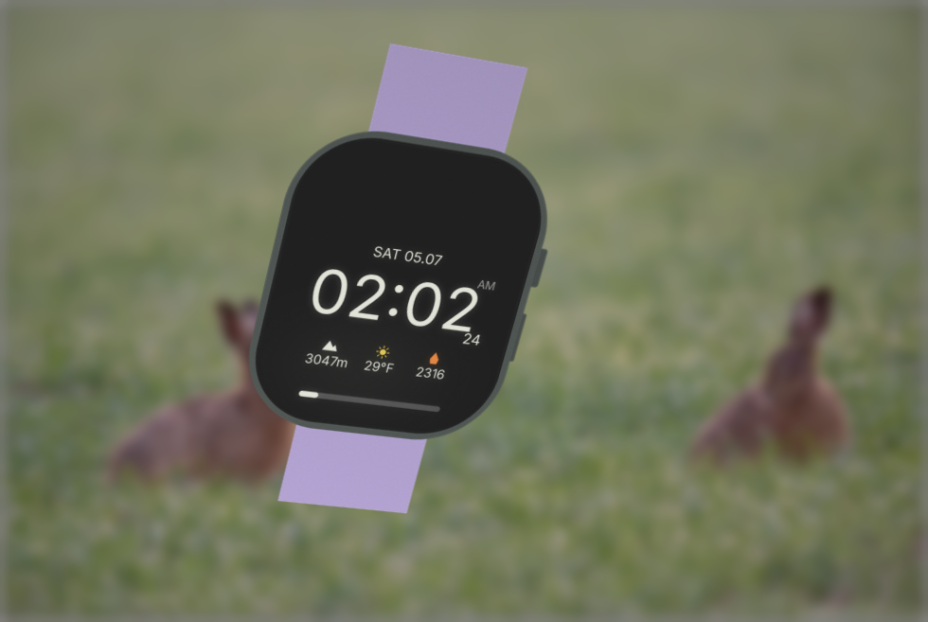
2.02.24
